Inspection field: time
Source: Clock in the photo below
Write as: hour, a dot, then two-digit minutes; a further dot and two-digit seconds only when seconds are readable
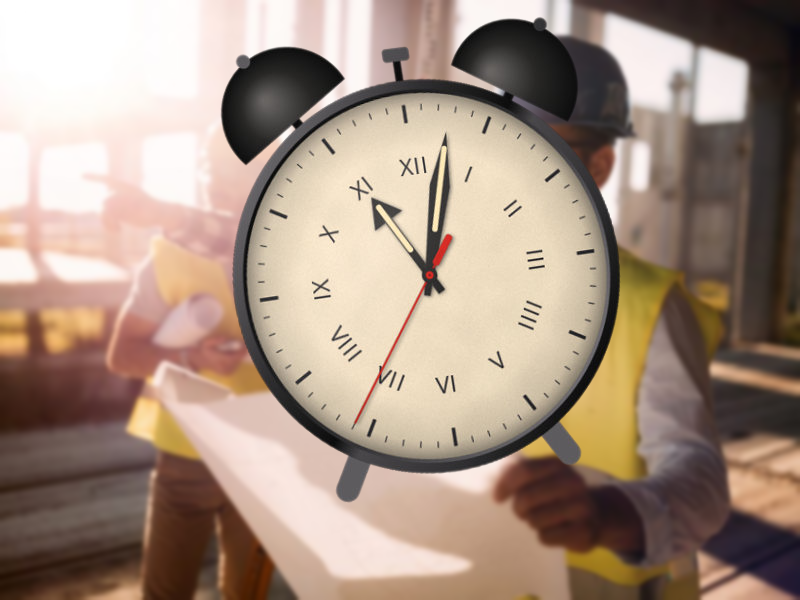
11.02.36
